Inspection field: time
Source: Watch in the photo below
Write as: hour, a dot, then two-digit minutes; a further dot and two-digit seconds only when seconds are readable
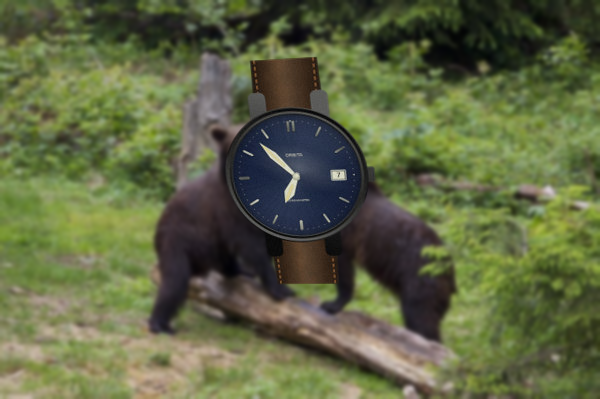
6.53
